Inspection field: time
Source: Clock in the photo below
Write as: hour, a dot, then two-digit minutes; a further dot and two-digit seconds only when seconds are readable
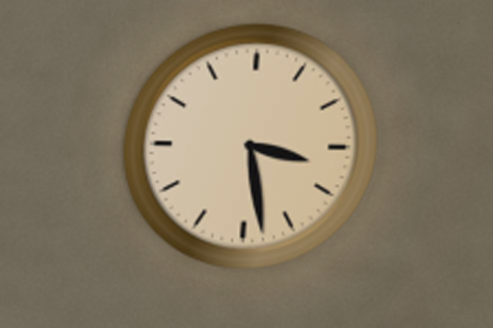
3.28
